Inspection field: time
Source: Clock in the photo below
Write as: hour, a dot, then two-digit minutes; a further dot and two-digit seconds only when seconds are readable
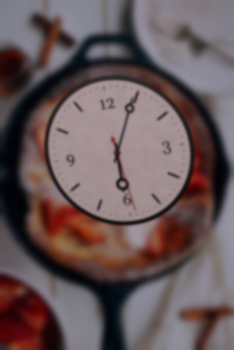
6.04.29
